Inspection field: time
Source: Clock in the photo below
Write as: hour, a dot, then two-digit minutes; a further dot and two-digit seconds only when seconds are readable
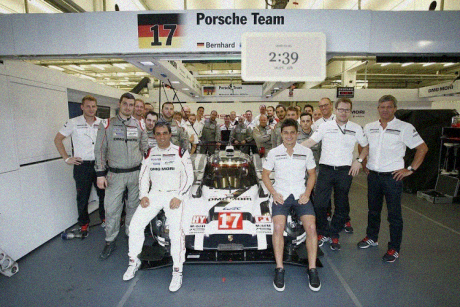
2.39
